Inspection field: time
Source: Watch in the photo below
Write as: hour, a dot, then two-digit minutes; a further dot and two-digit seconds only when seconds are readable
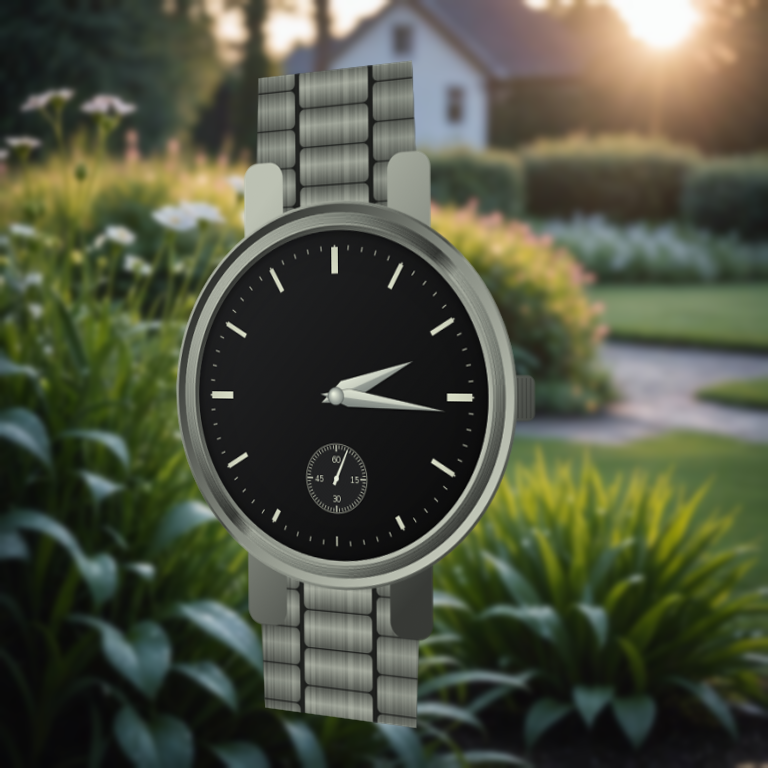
2.16.04
